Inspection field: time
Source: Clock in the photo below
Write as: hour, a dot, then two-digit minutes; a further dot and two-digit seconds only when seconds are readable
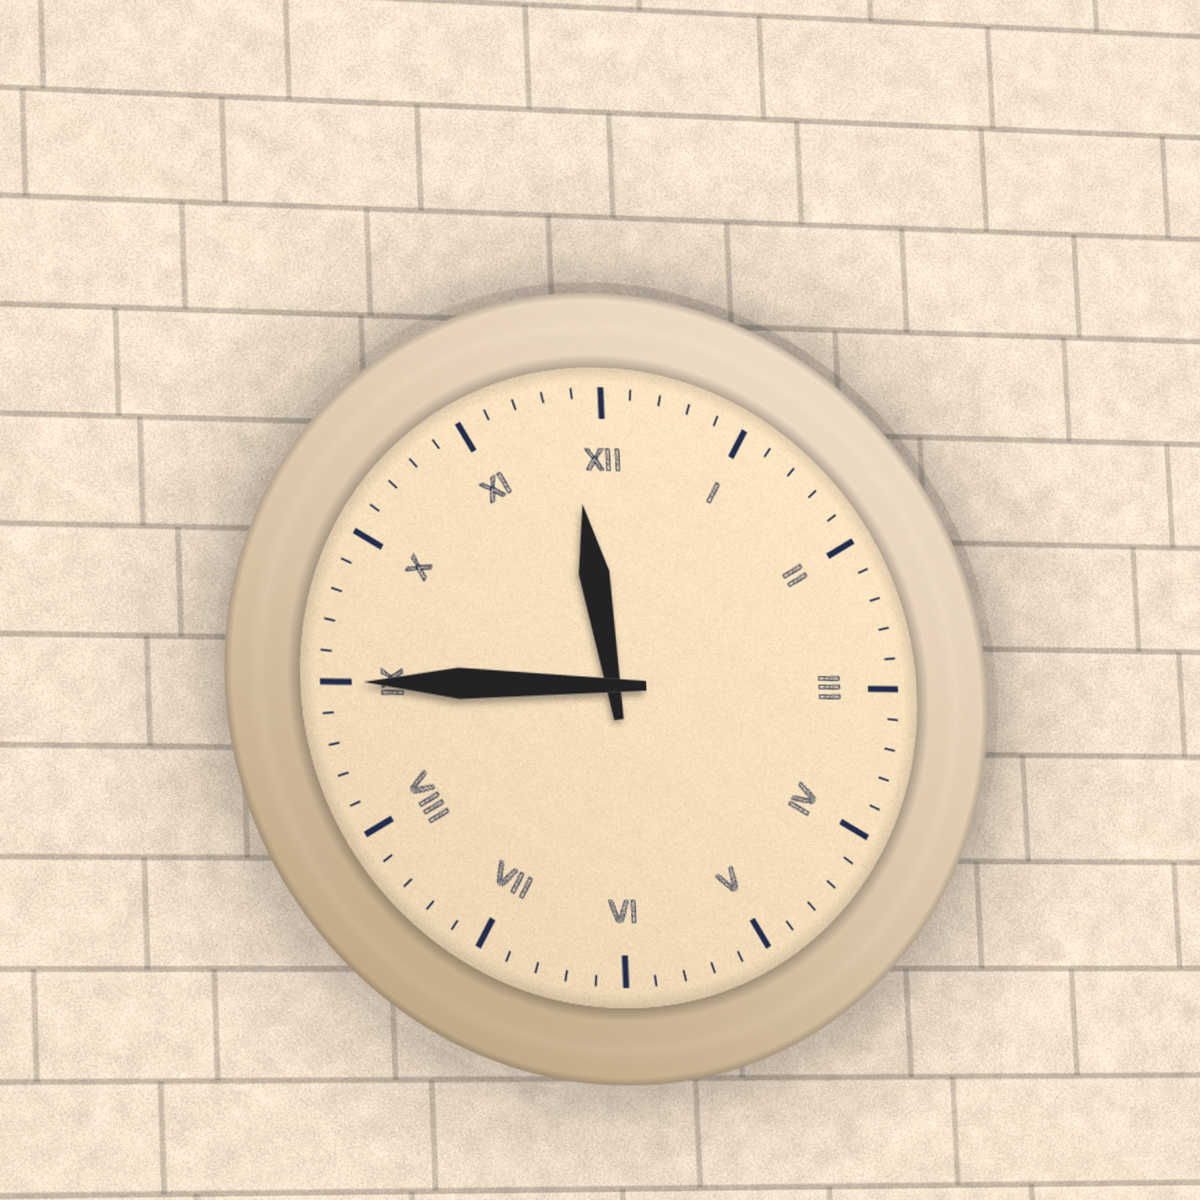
11.45
